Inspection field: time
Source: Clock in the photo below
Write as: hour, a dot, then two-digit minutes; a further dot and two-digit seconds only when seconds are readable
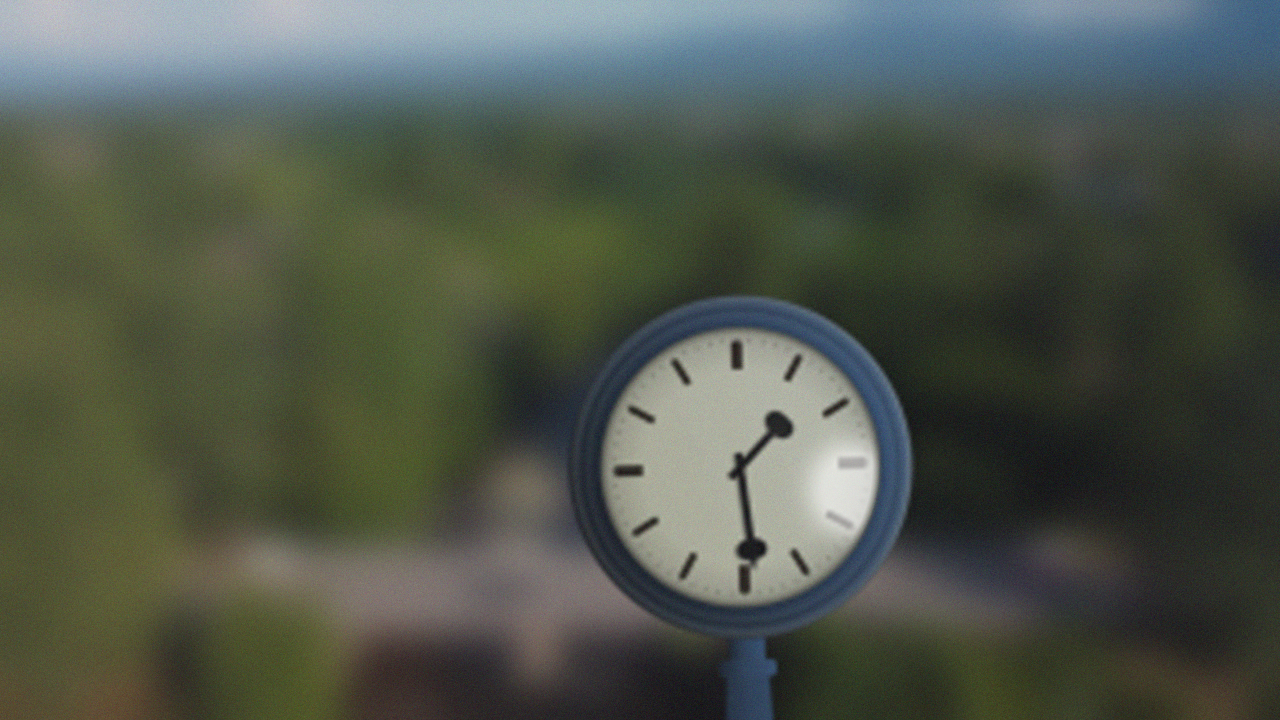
1.29
